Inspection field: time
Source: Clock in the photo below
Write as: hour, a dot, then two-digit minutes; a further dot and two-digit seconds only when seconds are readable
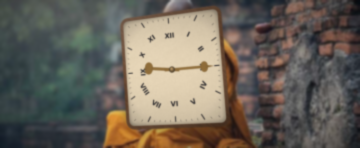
9.15
